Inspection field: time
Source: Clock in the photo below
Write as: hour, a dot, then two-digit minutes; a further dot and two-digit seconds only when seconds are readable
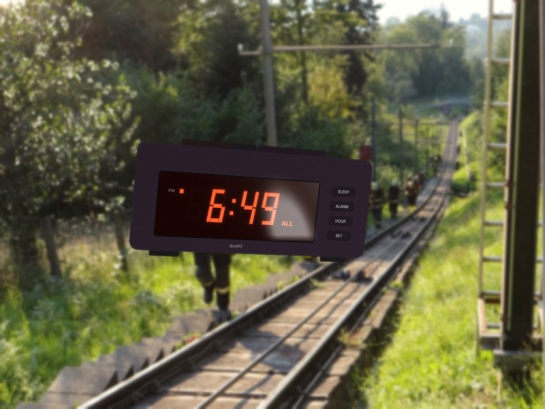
6.49
